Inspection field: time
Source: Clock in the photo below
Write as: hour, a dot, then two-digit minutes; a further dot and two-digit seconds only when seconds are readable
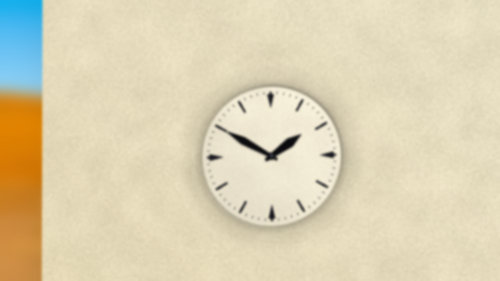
1.50
